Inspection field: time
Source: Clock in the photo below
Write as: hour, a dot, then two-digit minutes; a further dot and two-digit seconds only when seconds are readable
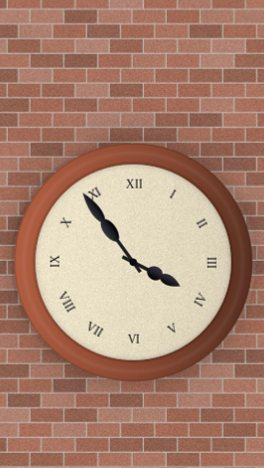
3.54
